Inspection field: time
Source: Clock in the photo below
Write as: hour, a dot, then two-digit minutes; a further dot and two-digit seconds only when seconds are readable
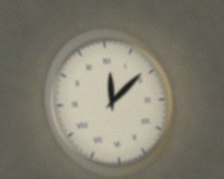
12.09
